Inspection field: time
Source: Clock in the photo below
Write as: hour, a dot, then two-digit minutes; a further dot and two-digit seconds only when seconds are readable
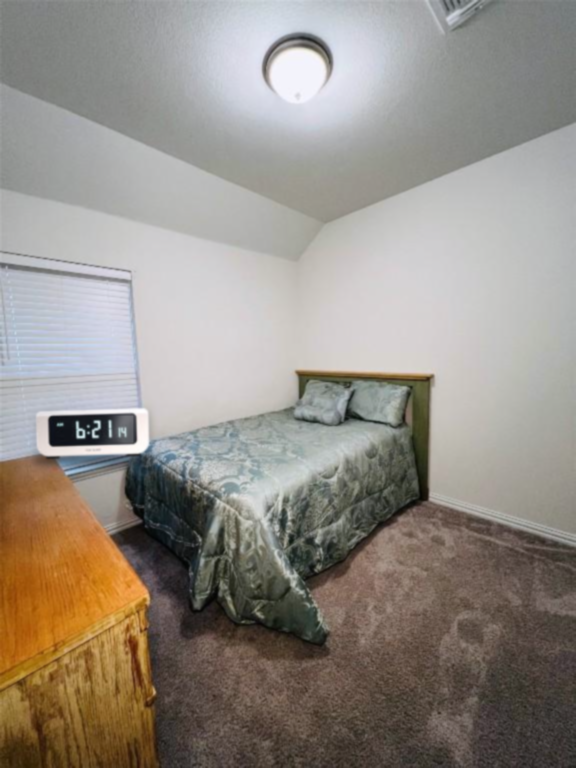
6.21
